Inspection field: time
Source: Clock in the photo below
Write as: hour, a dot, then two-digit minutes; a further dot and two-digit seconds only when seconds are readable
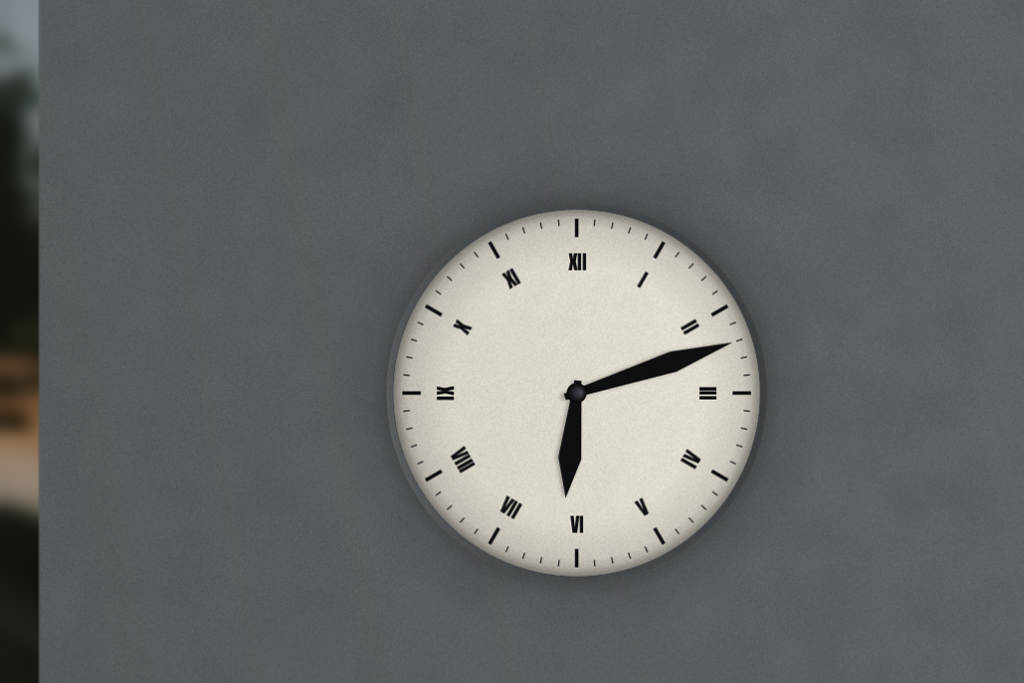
6.12
